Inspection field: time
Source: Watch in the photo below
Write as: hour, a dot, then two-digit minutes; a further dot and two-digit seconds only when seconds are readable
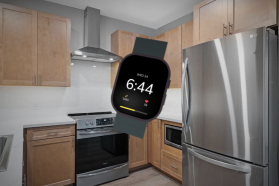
6.44
